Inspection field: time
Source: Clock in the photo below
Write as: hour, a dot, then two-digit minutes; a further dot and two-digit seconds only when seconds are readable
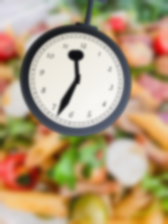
11.33
